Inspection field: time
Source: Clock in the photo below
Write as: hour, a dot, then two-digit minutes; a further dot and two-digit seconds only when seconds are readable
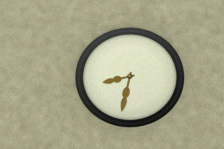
8.32
